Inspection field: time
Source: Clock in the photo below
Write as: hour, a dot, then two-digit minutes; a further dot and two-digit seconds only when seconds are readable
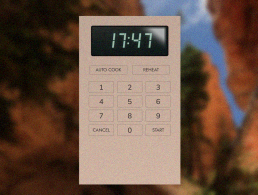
17.47
